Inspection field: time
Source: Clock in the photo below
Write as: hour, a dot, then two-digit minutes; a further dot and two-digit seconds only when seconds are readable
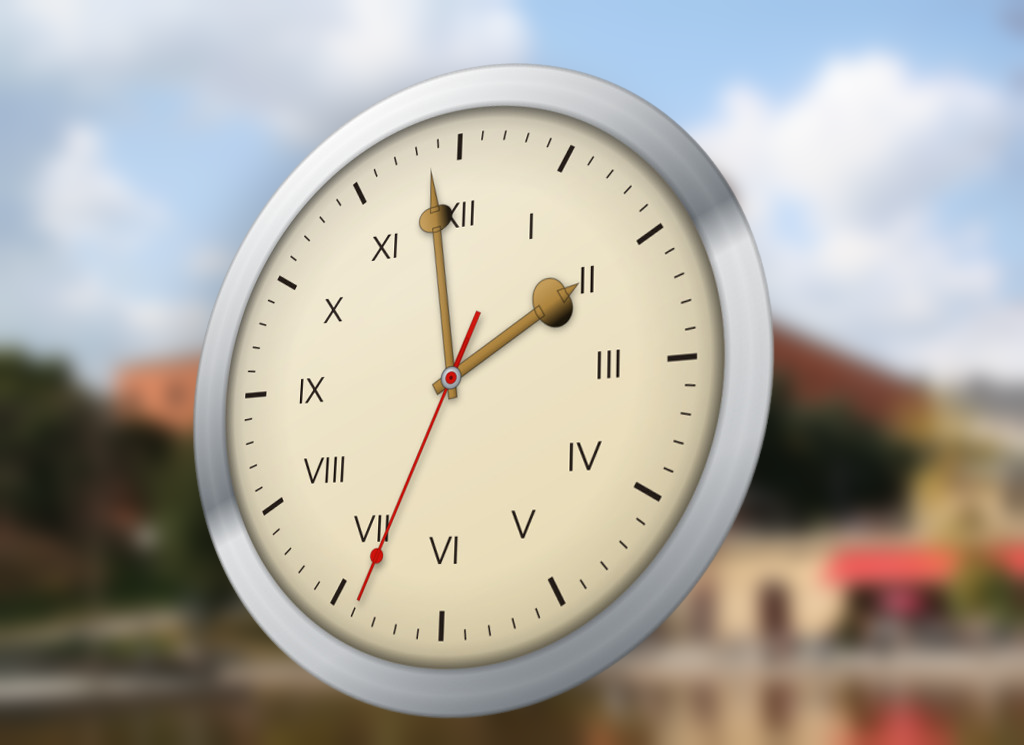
1.58.34
